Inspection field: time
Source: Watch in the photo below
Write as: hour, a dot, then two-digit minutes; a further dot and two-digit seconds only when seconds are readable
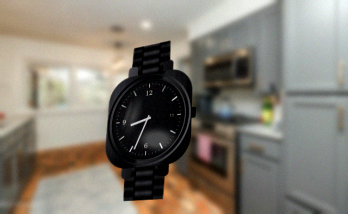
8.34
